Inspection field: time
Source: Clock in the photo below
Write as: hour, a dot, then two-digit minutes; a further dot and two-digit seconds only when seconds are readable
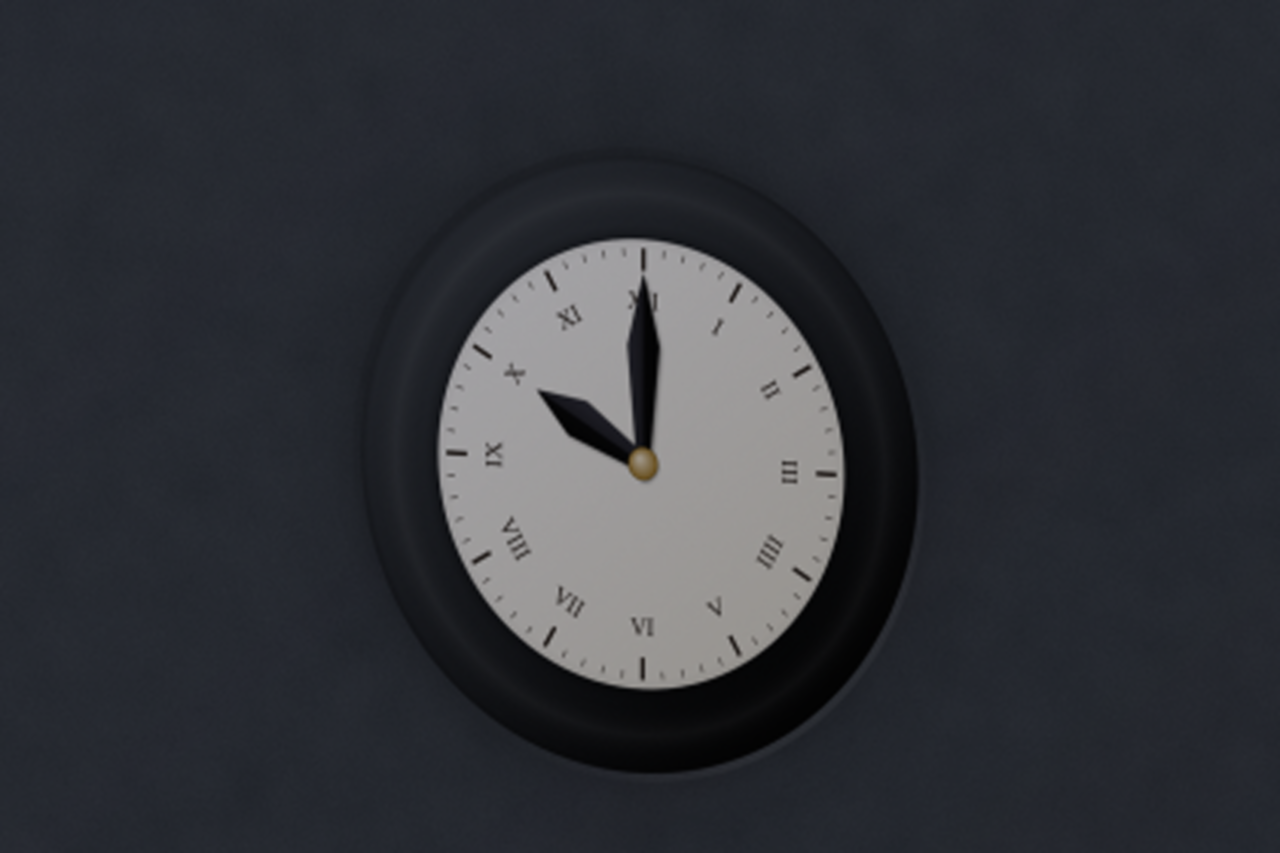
10.00
